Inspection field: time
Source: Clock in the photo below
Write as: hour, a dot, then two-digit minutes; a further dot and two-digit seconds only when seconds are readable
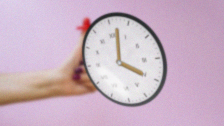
4.02
